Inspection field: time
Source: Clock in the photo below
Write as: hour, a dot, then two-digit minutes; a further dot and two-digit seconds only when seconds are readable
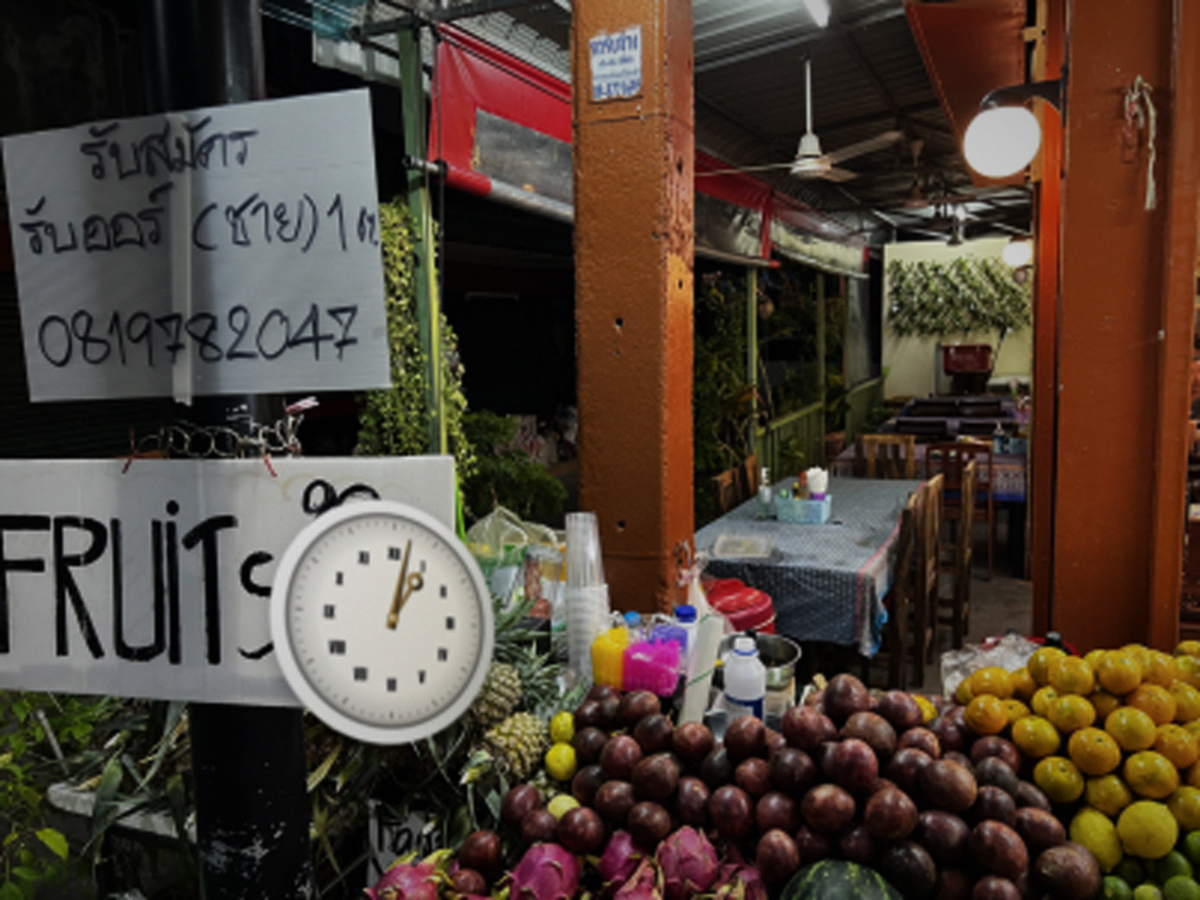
1.02
